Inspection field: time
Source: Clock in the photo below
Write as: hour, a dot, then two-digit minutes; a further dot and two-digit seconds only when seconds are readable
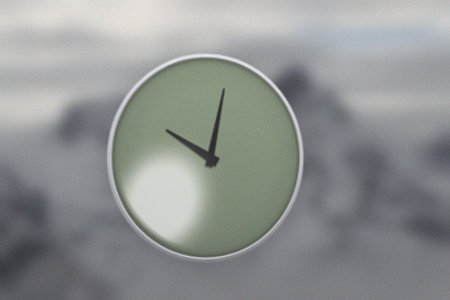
10.02
